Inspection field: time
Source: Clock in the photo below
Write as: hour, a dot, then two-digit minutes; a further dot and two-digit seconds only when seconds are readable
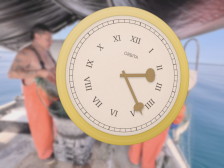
2.23
